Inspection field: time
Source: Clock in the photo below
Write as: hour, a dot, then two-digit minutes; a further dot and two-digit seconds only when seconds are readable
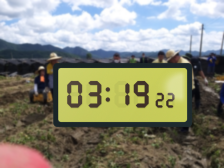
3.19.22
